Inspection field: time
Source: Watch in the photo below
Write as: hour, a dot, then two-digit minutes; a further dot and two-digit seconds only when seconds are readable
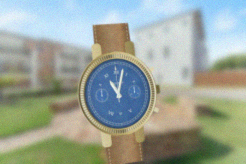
11.03
